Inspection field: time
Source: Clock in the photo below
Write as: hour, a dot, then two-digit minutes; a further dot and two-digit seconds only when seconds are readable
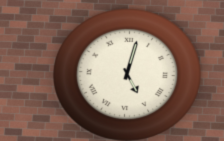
5.02
